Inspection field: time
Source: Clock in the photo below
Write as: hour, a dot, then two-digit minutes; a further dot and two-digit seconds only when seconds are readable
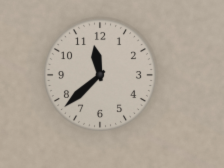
11.38
